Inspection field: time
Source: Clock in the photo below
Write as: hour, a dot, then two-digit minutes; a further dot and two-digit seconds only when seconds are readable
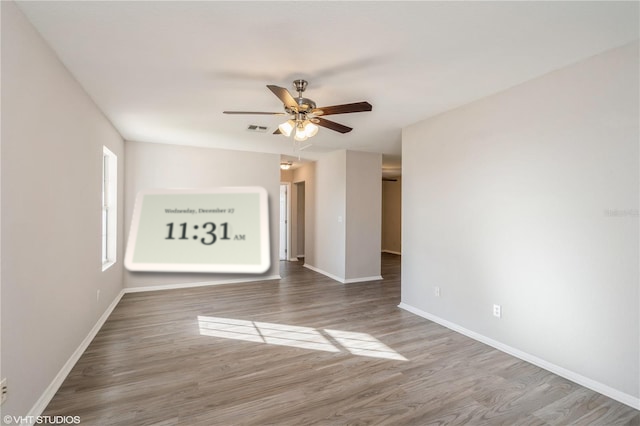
11.31
